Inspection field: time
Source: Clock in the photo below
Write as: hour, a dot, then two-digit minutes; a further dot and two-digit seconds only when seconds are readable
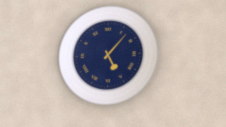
5.07
